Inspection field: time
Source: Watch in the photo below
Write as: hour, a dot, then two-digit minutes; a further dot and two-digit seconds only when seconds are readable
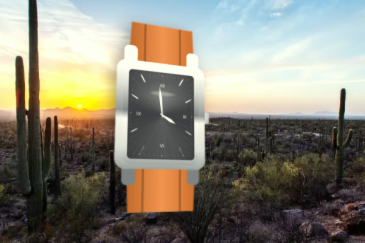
3.59
